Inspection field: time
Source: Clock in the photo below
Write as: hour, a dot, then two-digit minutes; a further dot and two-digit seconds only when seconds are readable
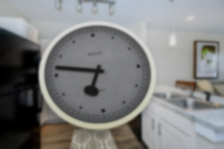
6.47
